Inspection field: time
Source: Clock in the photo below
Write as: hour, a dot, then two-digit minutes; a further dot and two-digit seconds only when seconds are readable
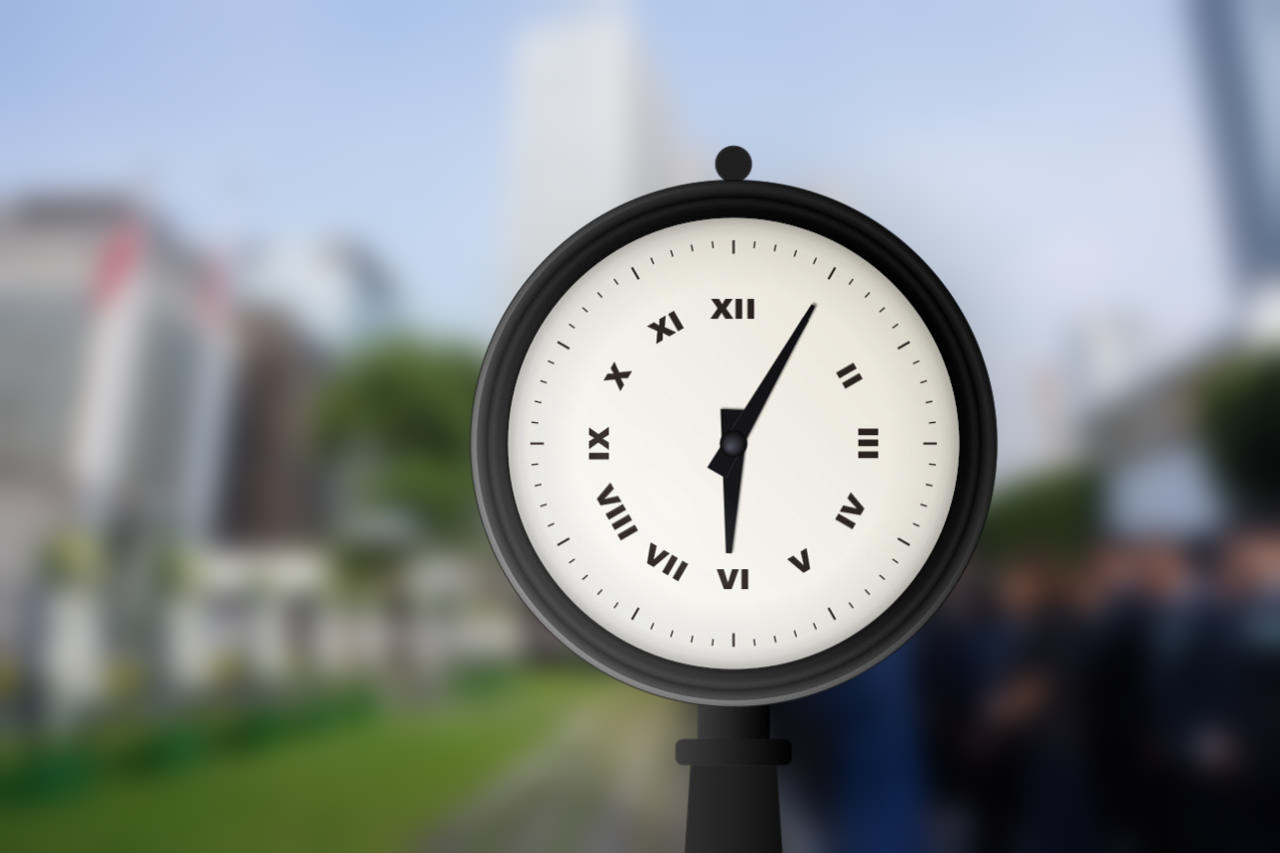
6.05
